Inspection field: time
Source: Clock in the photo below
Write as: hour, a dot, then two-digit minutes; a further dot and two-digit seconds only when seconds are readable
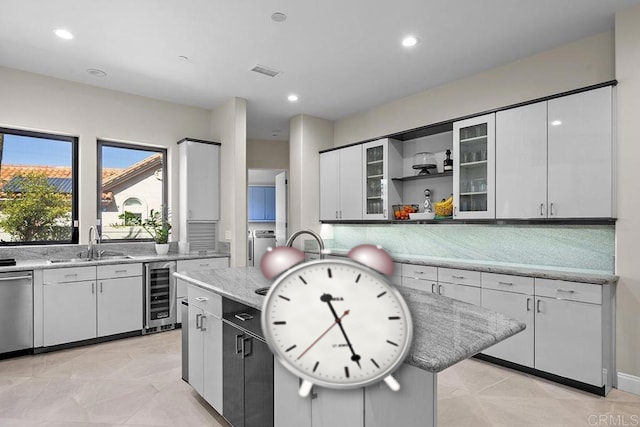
11.27.38
